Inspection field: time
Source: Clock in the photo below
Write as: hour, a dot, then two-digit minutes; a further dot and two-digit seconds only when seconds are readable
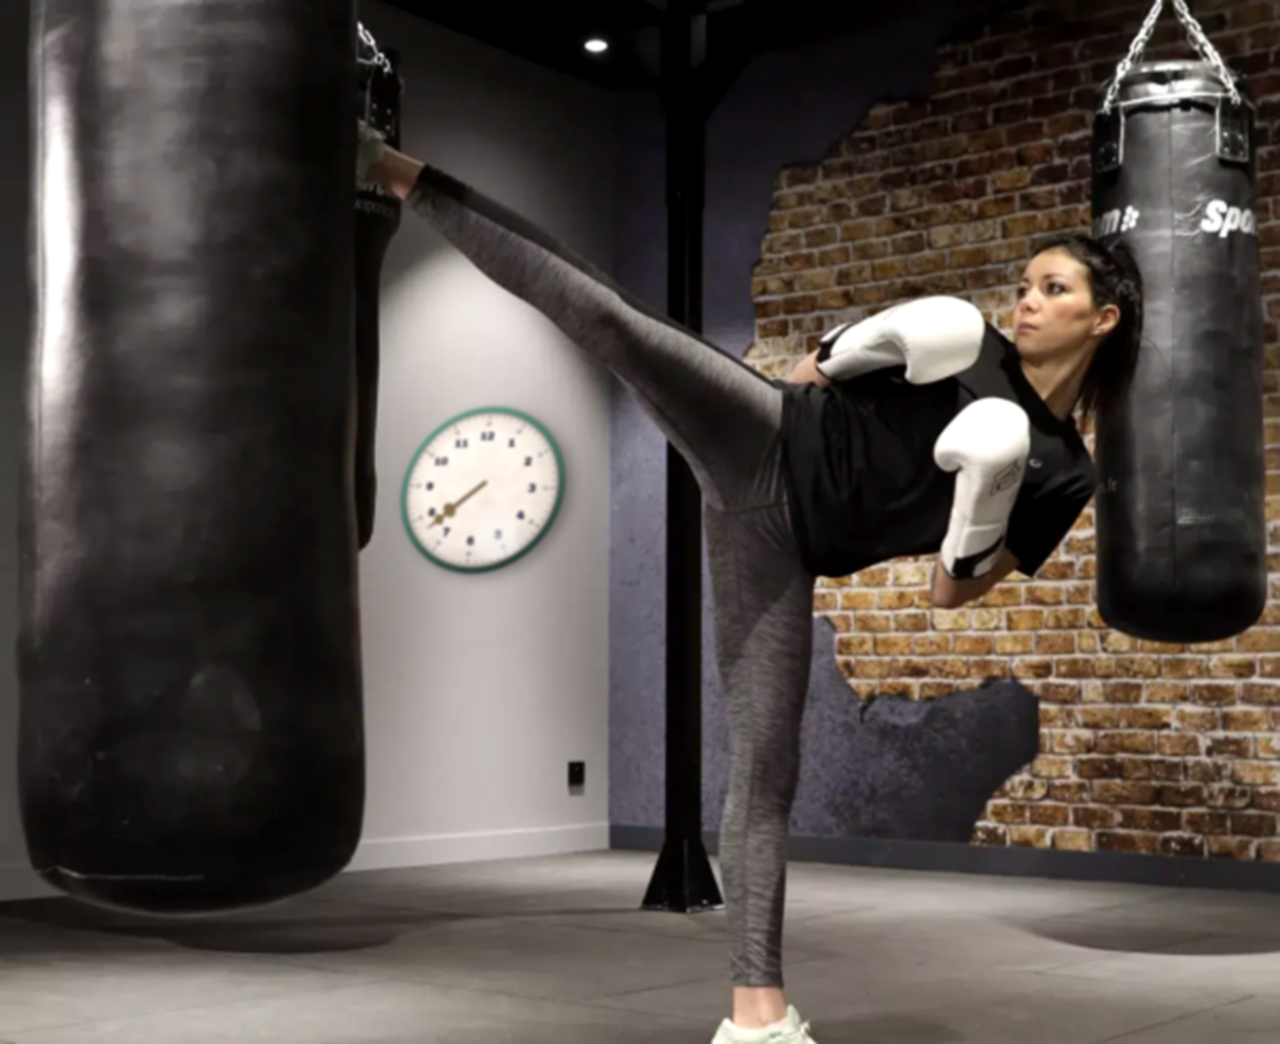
7.38
